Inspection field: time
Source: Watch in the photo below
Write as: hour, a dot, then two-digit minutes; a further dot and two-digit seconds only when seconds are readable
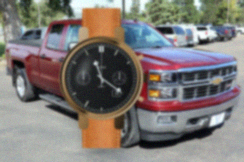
11.21
